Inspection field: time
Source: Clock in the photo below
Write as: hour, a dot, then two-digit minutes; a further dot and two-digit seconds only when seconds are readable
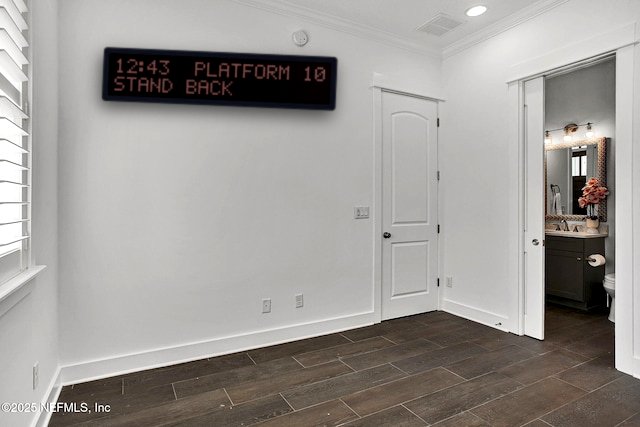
12.43
